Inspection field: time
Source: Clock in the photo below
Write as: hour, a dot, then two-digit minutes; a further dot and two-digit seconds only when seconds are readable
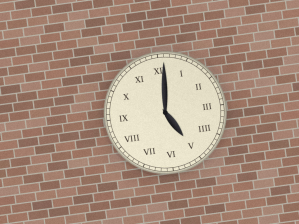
5.01
